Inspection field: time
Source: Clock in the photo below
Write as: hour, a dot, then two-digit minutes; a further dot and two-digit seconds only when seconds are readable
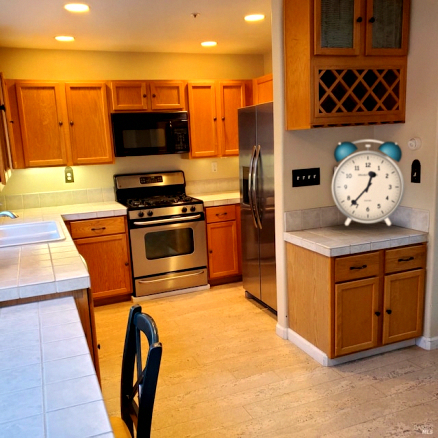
12.37
